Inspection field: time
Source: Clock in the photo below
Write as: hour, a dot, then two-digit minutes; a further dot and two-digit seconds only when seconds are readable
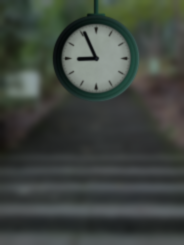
8.56
